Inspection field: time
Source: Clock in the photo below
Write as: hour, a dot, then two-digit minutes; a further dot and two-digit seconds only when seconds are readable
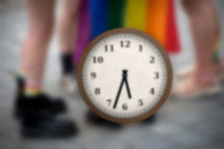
5.33
